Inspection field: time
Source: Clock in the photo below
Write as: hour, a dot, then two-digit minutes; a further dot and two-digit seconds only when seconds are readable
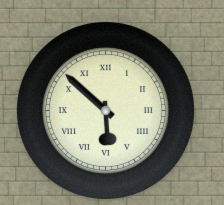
5.52
